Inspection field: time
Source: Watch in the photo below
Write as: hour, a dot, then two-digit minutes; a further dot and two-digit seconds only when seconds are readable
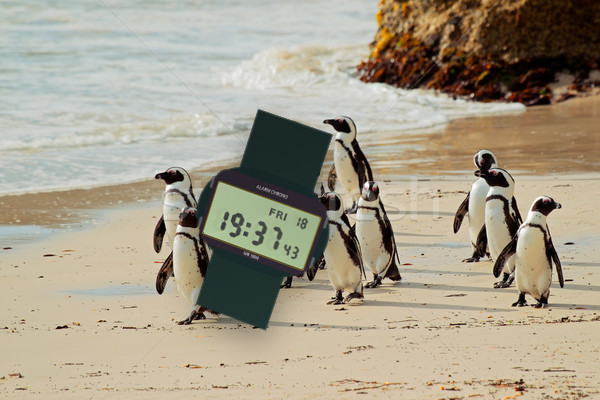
19.37.43
